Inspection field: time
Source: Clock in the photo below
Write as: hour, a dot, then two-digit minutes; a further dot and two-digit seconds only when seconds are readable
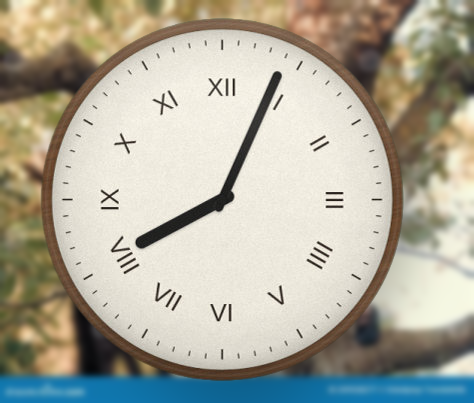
8.04
